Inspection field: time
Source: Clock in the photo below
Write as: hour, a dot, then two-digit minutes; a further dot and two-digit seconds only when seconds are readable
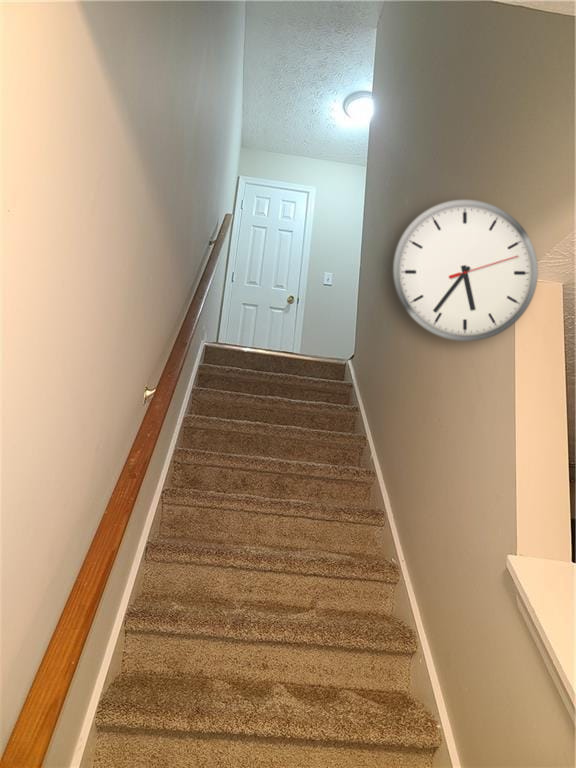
5.36.12
